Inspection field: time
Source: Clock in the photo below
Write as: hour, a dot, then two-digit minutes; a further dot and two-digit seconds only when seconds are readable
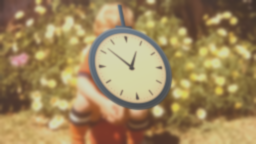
12.52
